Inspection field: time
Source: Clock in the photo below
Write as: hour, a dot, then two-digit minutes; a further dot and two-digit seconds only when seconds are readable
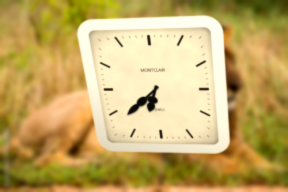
6.38
